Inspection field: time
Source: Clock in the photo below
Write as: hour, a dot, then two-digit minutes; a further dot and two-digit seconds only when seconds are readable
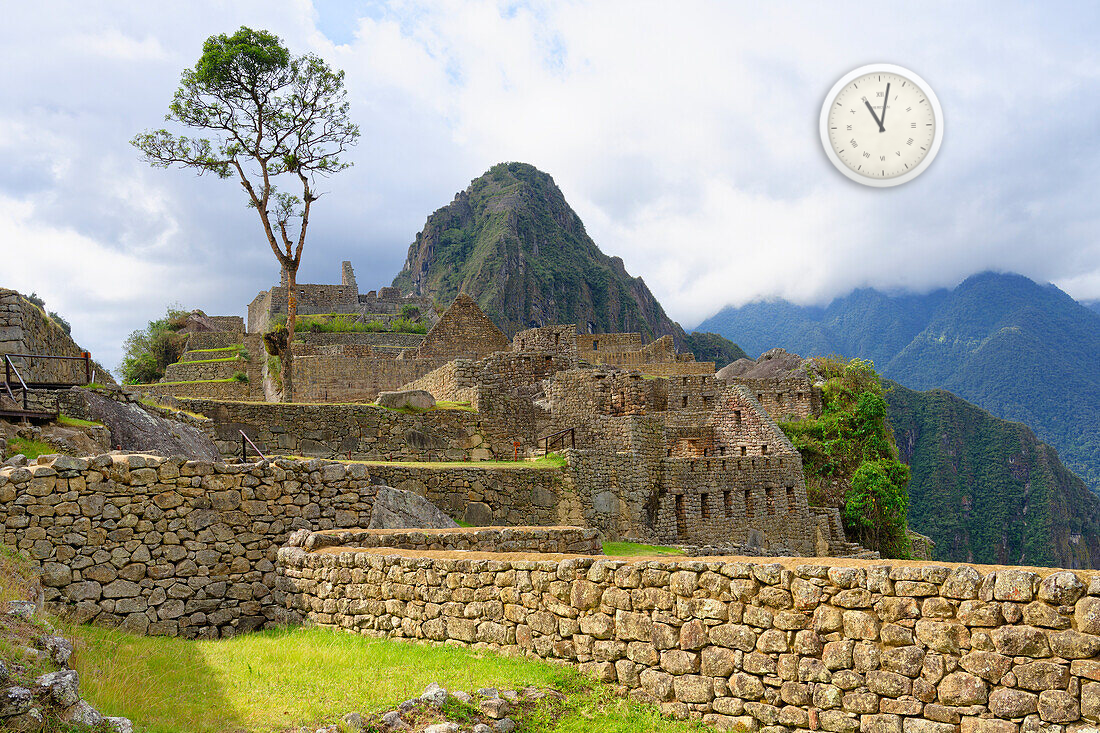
11.02
